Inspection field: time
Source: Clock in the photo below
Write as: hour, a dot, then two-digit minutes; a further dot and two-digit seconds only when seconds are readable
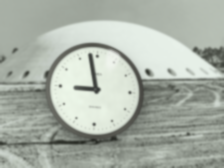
8.58
